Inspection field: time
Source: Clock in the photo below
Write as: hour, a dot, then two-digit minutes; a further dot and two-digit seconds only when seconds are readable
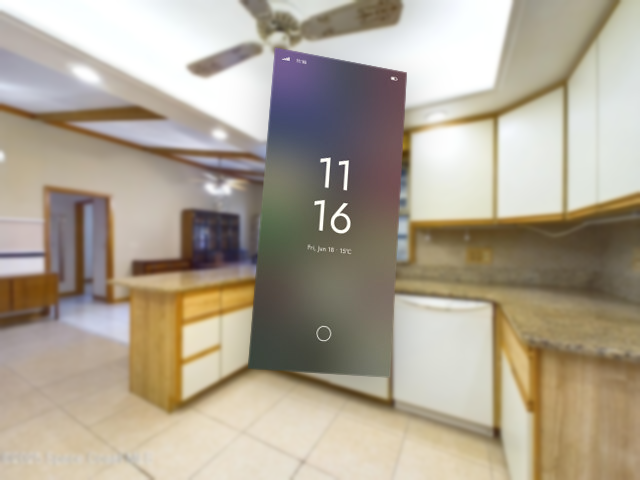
11.16
